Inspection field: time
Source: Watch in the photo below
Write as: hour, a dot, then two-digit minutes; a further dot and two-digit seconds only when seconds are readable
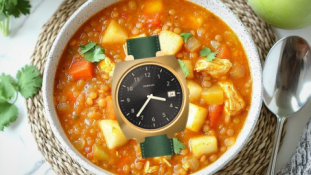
3.37
